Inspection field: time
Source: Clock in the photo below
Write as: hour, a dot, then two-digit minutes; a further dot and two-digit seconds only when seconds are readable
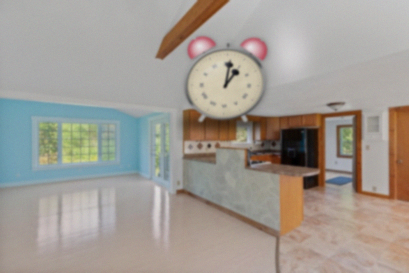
1.01
